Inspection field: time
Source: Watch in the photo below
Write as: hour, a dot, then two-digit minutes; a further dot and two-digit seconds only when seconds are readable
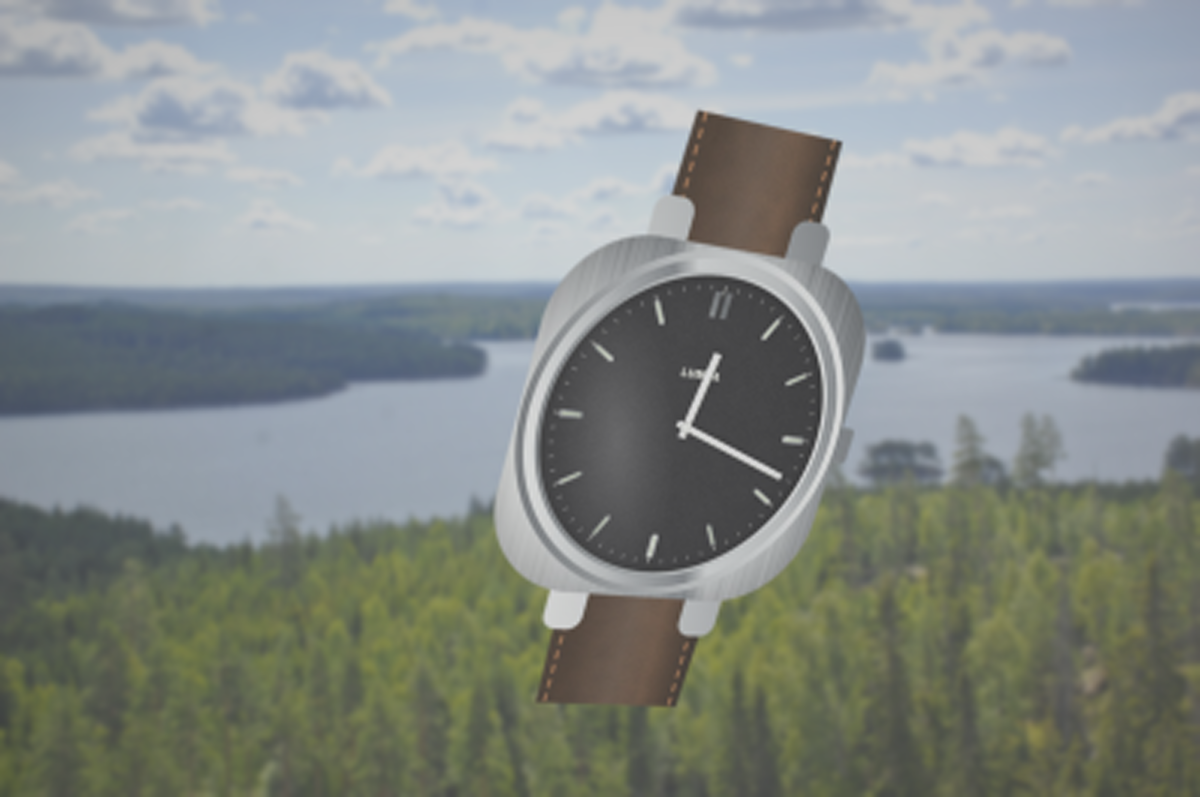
12.18
